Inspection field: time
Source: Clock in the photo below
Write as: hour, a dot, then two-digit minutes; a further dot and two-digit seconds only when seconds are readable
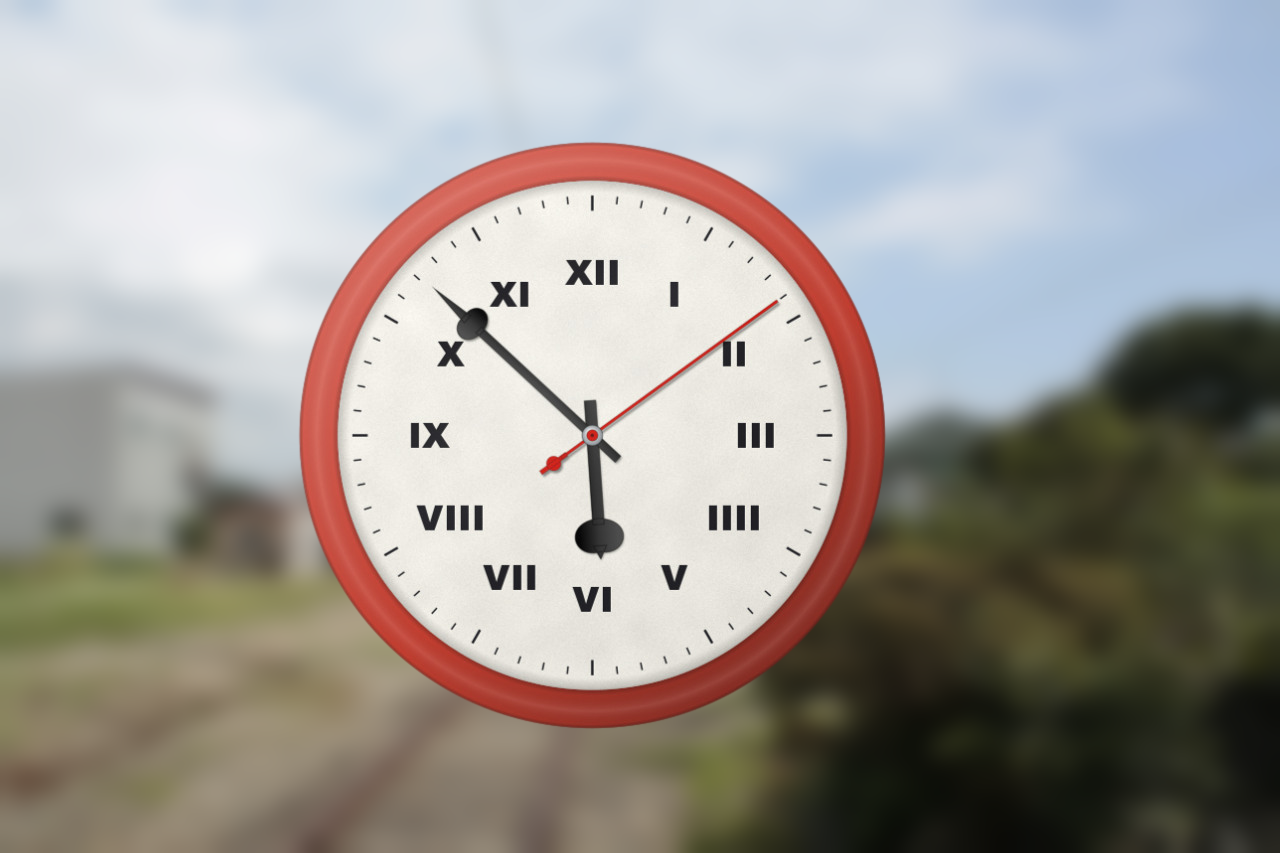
5.52.09
